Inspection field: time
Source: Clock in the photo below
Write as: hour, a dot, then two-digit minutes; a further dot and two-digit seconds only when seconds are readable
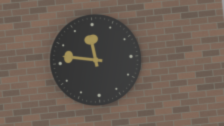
11.47
